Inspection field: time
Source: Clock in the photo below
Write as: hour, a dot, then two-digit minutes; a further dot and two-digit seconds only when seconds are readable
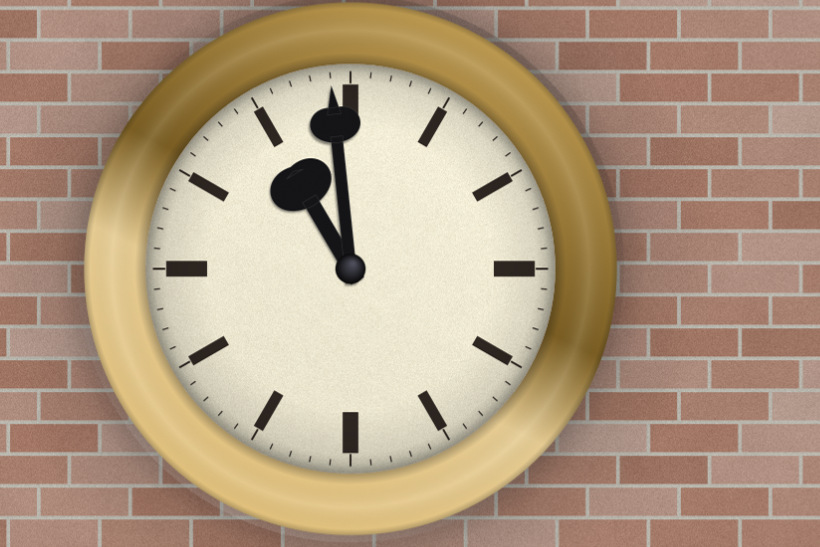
10.59
